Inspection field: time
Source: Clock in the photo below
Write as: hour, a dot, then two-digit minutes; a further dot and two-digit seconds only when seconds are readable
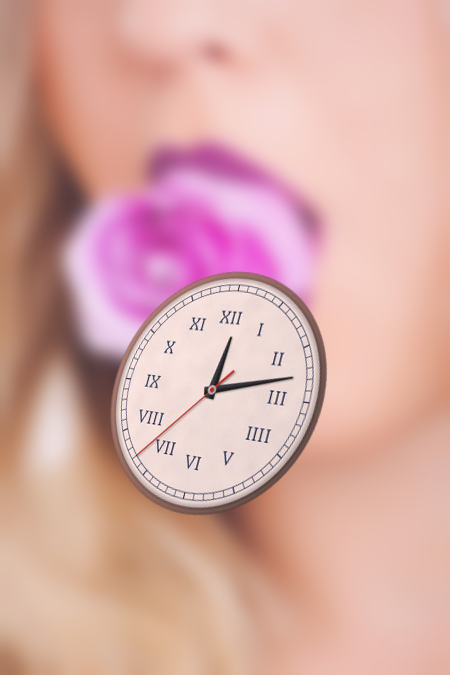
12.12.37
